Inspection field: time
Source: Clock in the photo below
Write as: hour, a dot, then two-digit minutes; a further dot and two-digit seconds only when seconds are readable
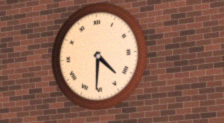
4.31
